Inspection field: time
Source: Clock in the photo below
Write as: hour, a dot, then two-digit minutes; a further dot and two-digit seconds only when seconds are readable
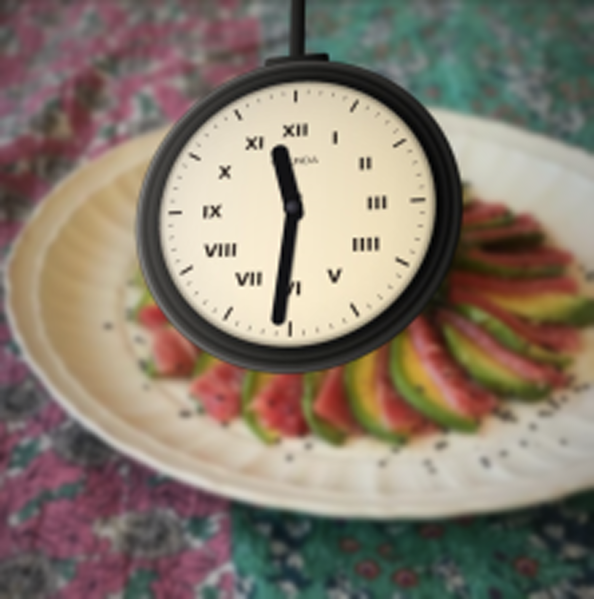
11.31
